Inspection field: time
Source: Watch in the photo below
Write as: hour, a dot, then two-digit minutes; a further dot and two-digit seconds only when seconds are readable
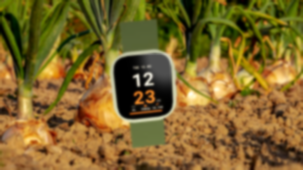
12.23
